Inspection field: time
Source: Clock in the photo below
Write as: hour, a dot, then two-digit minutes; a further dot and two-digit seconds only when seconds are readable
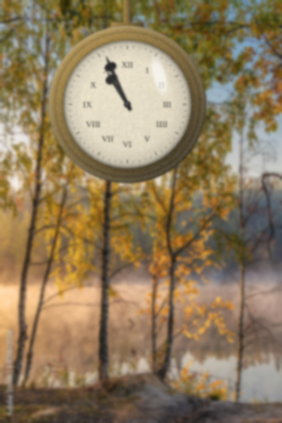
10.56
